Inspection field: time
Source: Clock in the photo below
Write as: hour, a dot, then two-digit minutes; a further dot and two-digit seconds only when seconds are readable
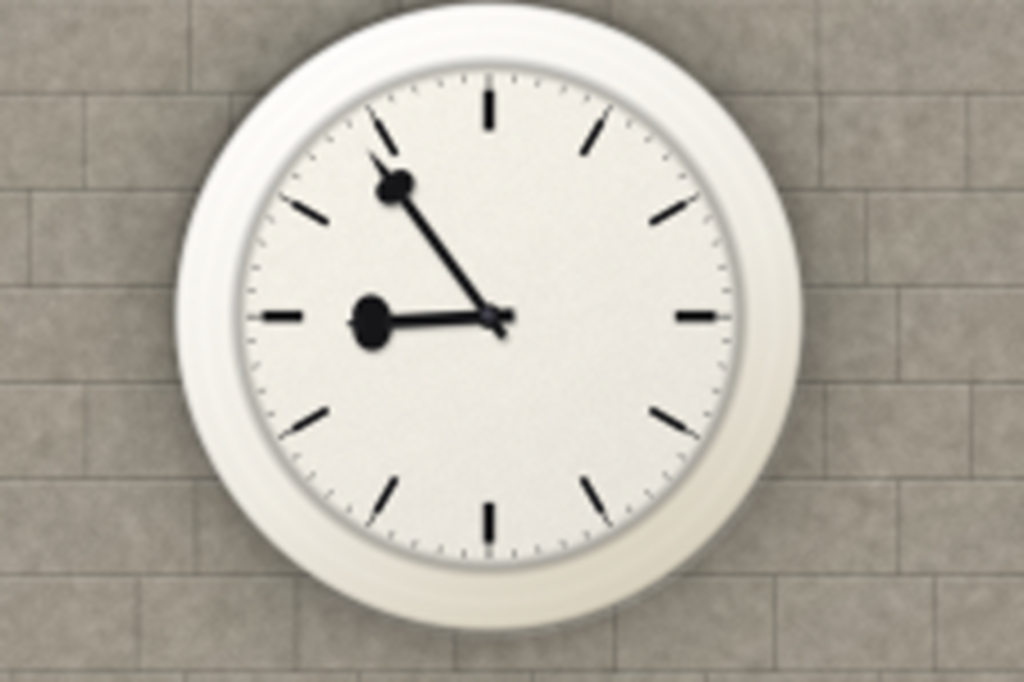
8.54
